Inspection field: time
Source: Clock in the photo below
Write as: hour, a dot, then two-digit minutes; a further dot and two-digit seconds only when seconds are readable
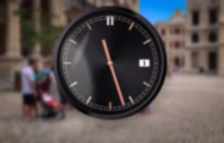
11.27
